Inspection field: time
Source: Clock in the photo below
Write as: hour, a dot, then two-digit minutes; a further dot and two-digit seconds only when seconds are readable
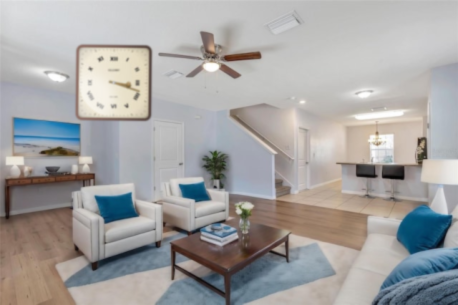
3.18
